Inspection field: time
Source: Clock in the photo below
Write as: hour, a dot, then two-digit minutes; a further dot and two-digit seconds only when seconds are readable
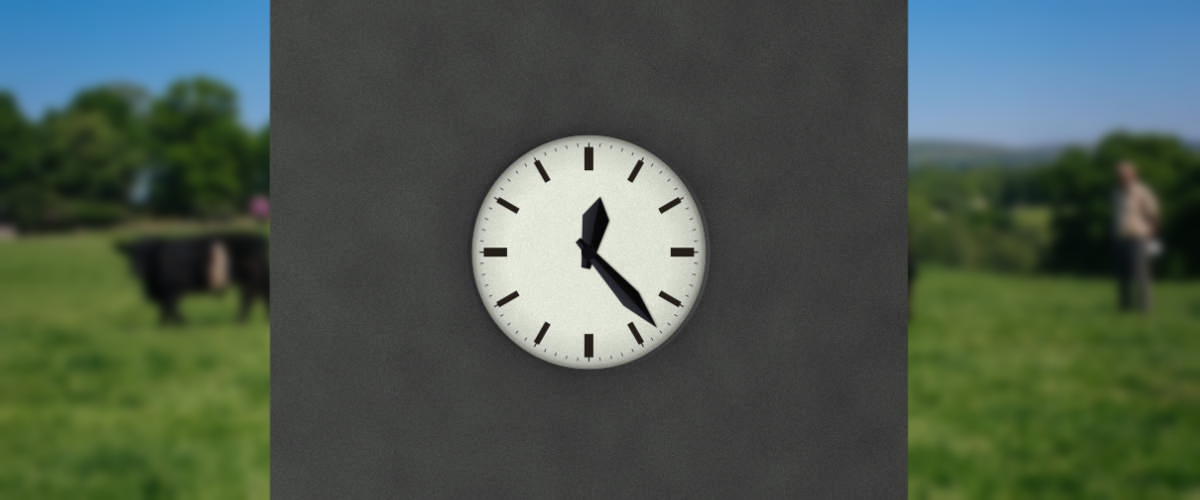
12.23
